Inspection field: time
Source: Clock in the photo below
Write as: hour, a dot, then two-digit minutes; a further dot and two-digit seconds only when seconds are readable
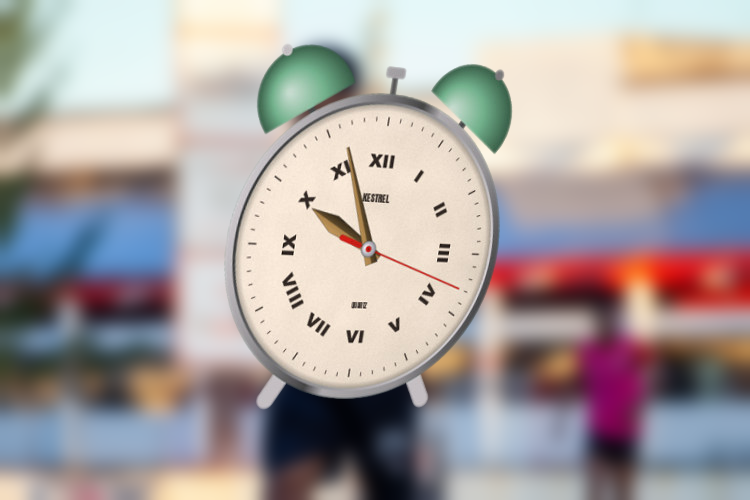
9.56.18
